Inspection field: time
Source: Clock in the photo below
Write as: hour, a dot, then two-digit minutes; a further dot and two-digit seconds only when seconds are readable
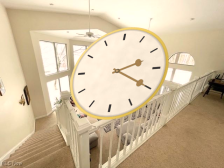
2.20
